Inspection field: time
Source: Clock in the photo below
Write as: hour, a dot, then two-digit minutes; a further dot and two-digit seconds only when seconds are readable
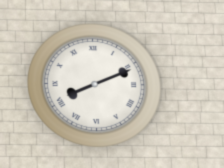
8.11
